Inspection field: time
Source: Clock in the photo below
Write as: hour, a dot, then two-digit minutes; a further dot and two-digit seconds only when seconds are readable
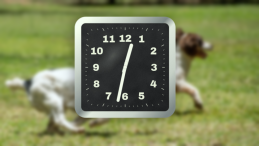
12.32
